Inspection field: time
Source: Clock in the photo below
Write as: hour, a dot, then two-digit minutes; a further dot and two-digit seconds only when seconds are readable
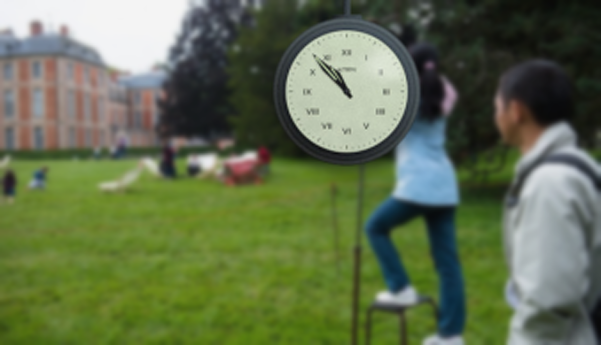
10.53
